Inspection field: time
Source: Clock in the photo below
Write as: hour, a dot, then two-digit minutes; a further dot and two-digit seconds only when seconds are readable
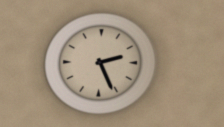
2.26
